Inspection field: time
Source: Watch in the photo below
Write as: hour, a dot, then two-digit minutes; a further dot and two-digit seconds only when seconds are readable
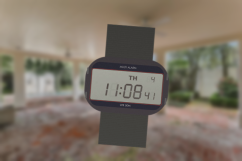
11.08.41
